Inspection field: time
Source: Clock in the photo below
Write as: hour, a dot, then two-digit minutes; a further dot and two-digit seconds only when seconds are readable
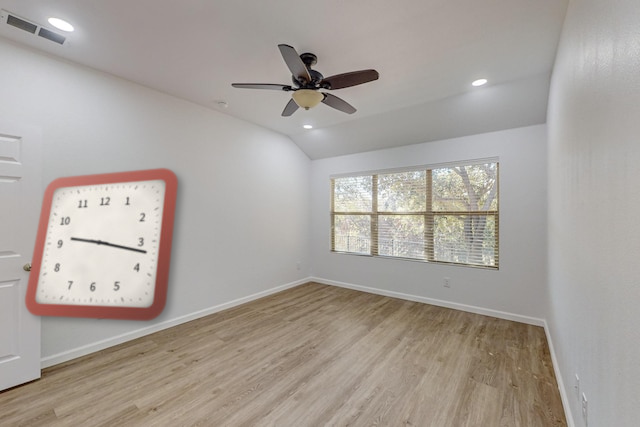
9.17
